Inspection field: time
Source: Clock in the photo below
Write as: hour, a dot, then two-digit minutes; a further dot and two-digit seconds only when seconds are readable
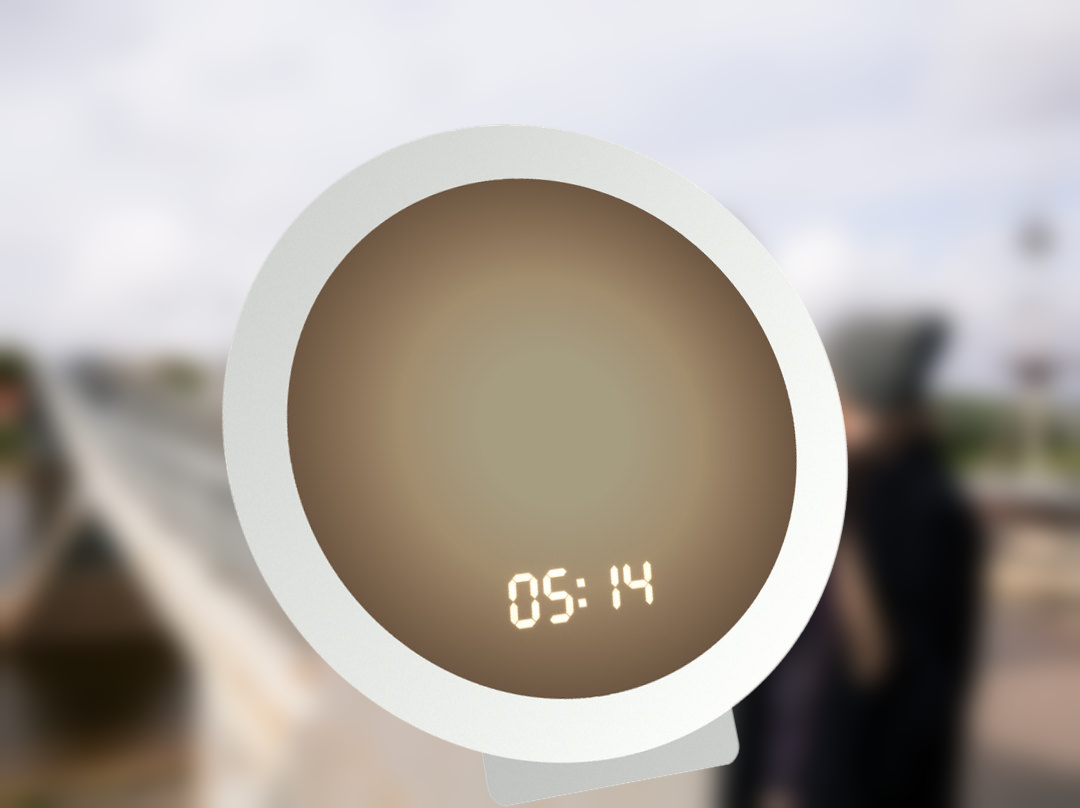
5.14
